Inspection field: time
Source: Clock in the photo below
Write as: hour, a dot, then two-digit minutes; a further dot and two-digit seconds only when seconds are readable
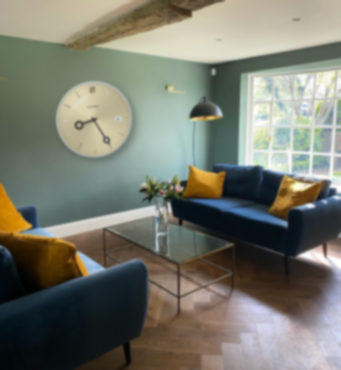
8.25
